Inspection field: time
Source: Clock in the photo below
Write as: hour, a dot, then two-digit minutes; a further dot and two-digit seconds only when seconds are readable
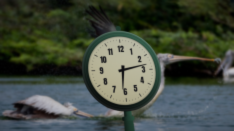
6.13
